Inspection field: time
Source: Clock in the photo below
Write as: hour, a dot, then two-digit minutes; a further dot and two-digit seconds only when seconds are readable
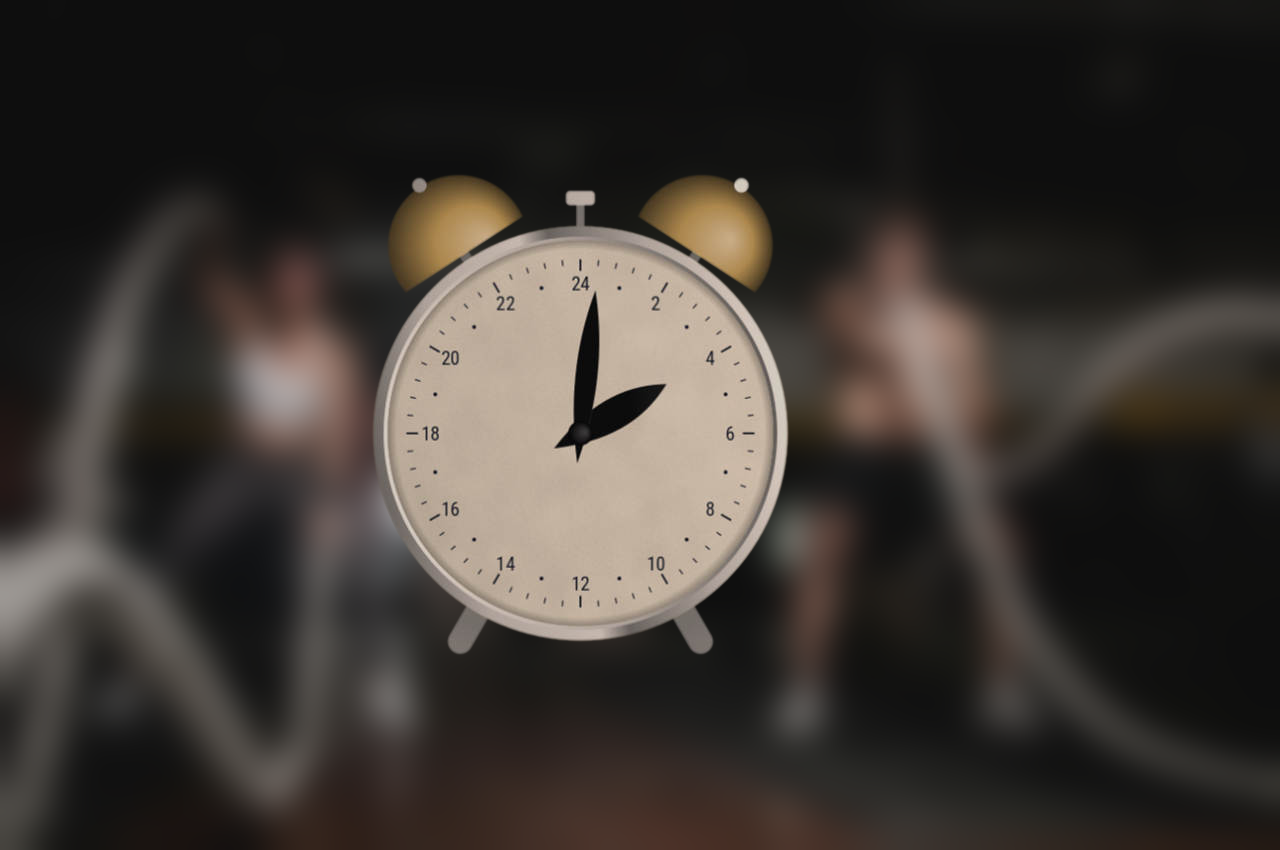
4.01
